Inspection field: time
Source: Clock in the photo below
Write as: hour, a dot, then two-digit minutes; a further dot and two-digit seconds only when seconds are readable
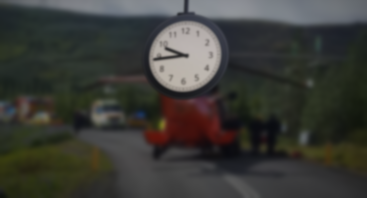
9.44
